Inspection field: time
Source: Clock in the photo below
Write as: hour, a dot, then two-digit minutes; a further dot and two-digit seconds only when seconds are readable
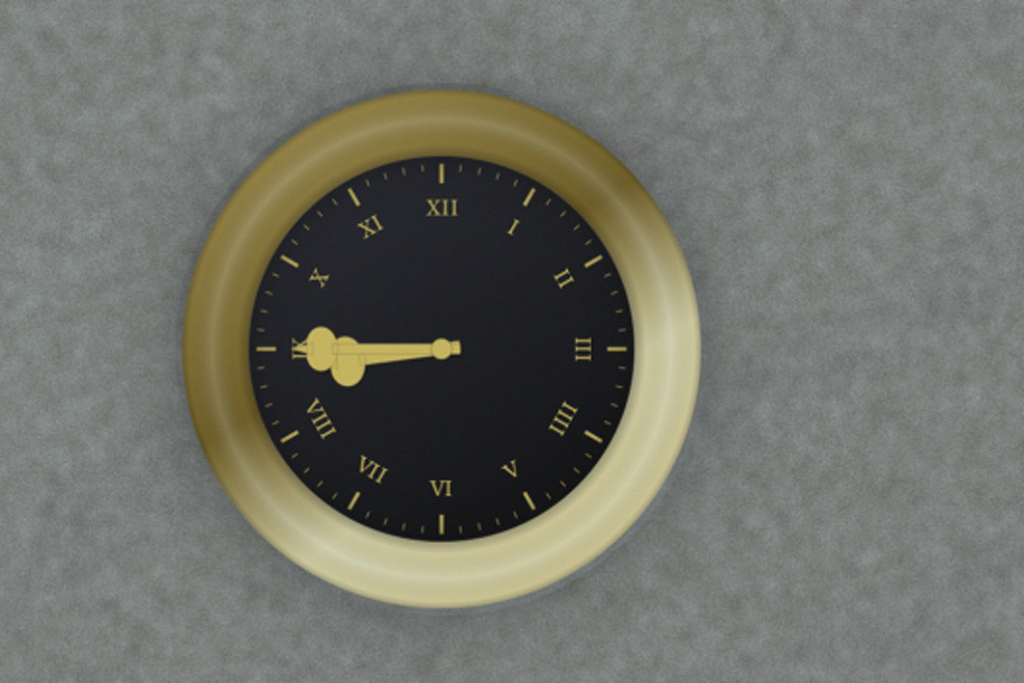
8.45
